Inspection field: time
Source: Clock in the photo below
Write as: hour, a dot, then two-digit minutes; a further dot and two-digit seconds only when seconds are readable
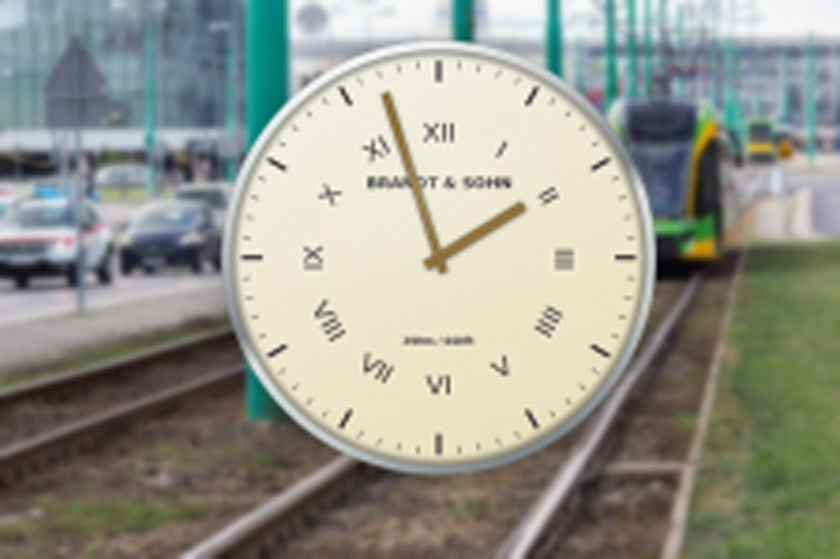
1.57
